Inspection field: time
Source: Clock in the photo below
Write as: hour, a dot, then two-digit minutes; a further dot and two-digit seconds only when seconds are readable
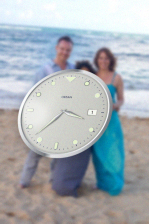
3.37
